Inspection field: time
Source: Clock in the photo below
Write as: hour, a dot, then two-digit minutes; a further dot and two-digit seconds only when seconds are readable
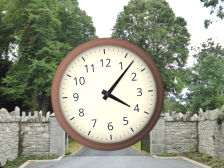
4.07
